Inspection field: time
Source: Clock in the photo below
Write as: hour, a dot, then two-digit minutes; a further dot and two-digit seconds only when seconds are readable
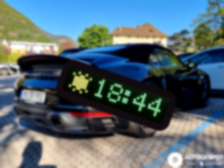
18.44
